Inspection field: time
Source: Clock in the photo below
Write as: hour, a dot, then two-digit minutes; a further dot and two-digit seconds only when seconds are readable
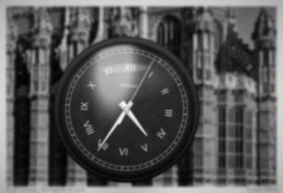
4.35.04
